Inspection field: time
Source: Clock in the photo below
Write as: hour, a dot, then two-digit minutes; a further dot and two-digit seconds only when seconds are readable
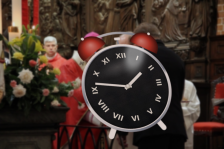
1.47
